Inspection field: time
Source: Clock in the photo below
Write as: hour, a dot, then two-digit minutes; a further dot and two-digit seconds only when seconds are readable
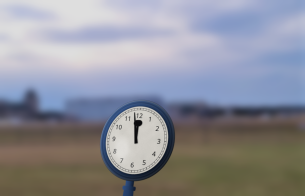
11.58
